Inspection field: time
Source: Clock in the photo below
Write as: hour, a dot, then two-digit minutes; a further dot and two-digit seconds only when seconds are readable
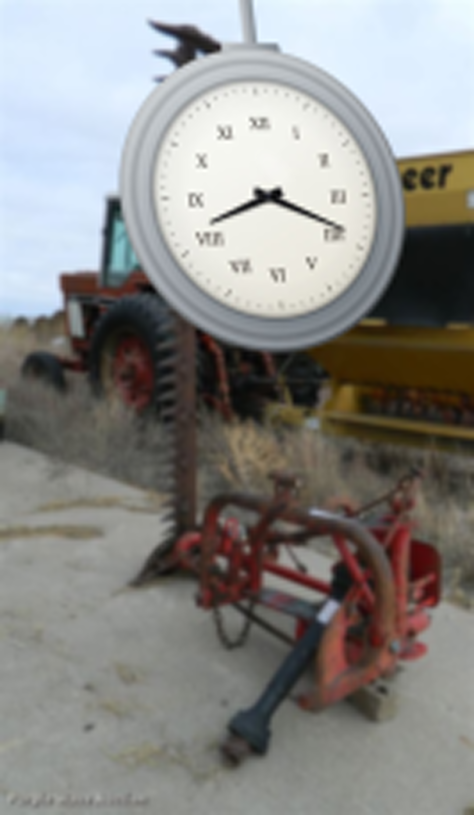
8.19
